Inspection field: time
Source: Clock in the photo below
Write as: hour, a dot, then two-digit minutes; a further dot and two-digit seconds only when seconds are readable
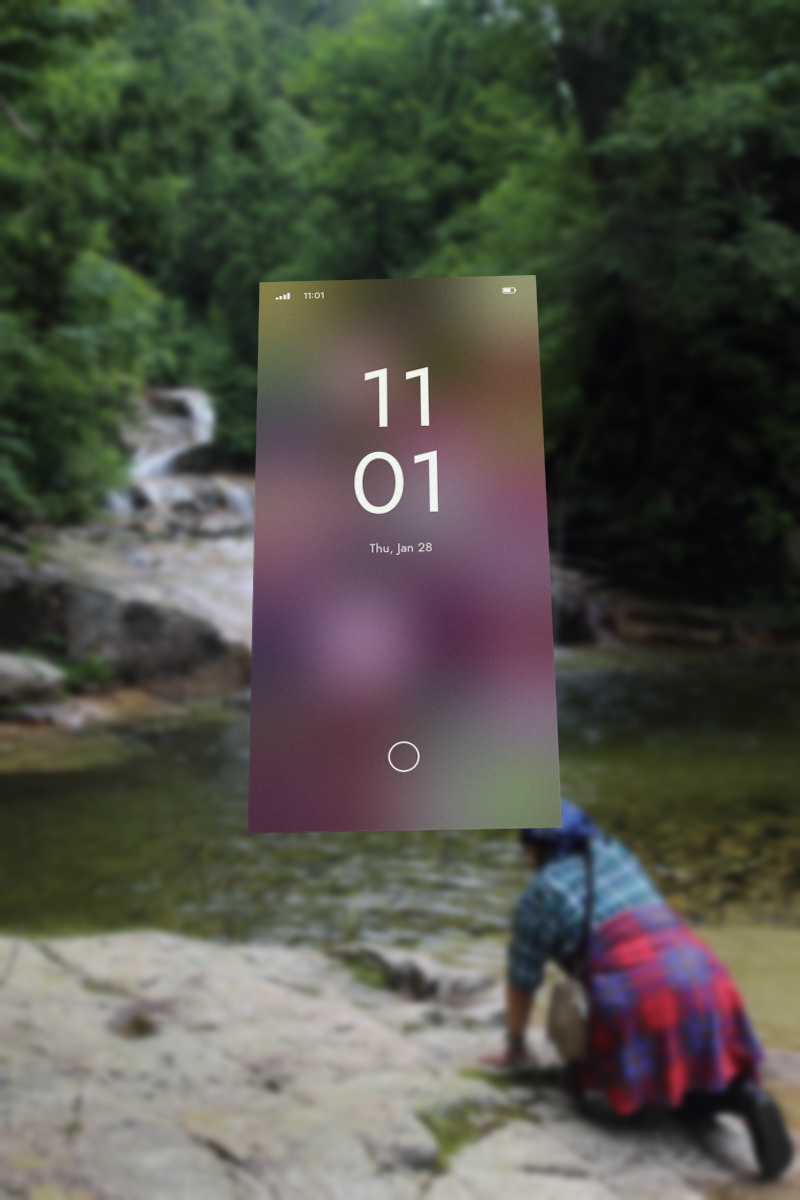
11.01
